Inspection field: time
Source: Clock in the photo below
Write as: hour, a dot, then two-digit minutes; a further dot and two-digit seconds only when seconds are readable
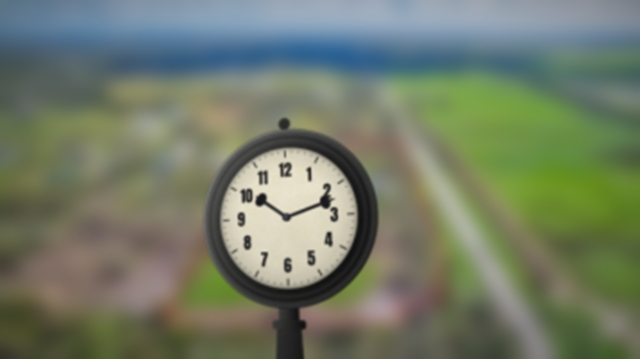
10.12
